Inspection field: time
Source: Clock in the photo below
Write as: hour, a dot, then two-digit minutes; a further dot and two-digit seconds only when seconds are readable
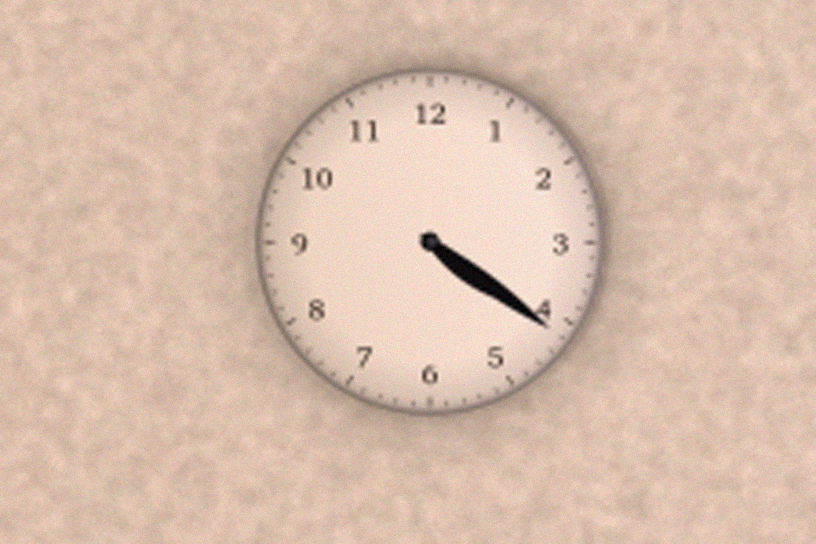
4.21
